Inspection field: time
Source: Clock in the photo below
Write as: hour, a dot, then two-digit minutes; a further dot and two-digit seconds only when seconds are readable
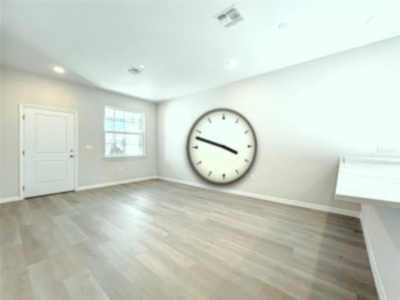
3.48
